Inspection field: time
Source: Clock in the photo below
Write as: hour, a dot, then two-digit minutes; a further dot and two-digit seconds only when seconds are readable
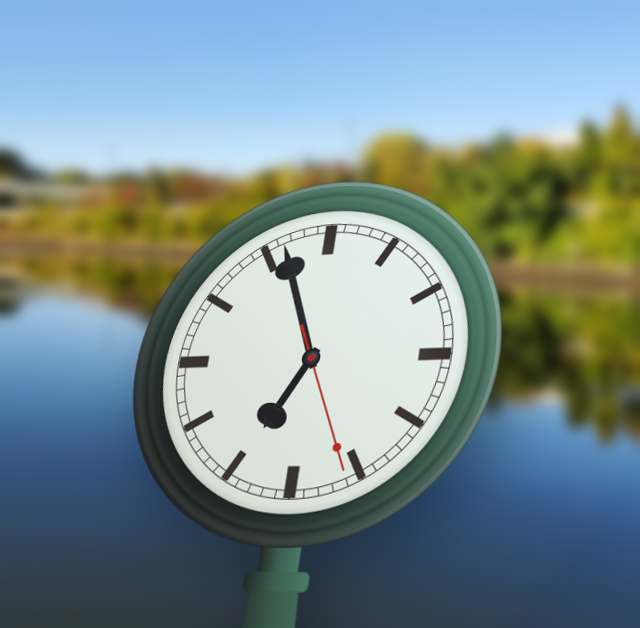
6.56.26
